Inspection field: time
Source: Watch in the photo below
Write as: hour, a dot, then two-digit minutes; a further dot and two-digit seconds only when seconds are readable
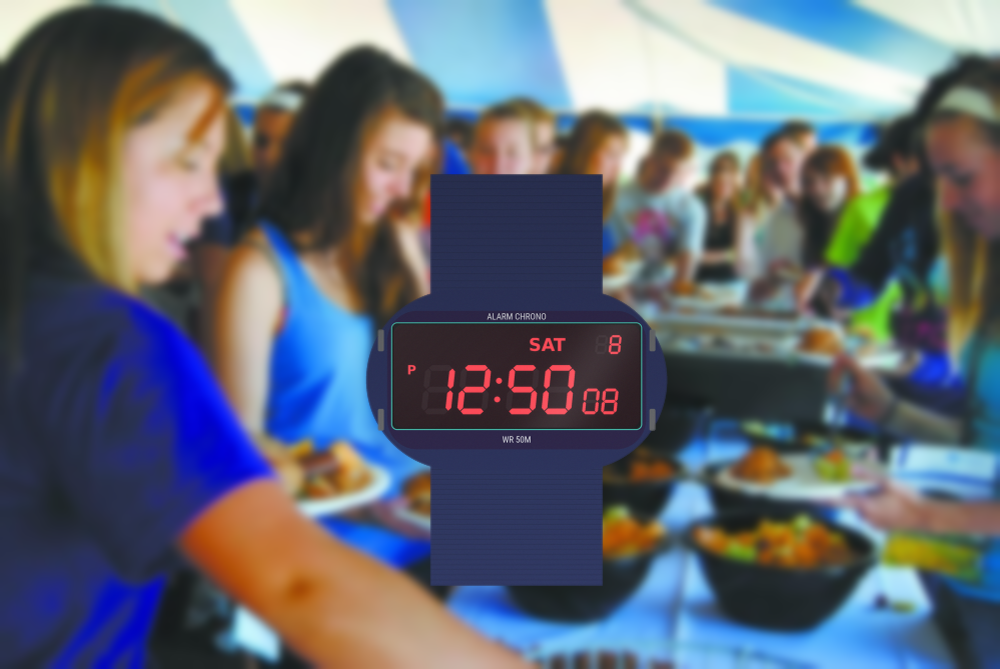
12.50.08
